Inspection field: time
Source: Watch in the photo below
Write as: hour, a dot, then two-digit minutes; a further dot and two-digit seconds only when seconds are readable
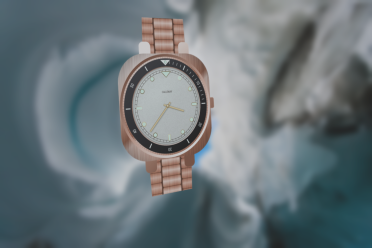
3.37
